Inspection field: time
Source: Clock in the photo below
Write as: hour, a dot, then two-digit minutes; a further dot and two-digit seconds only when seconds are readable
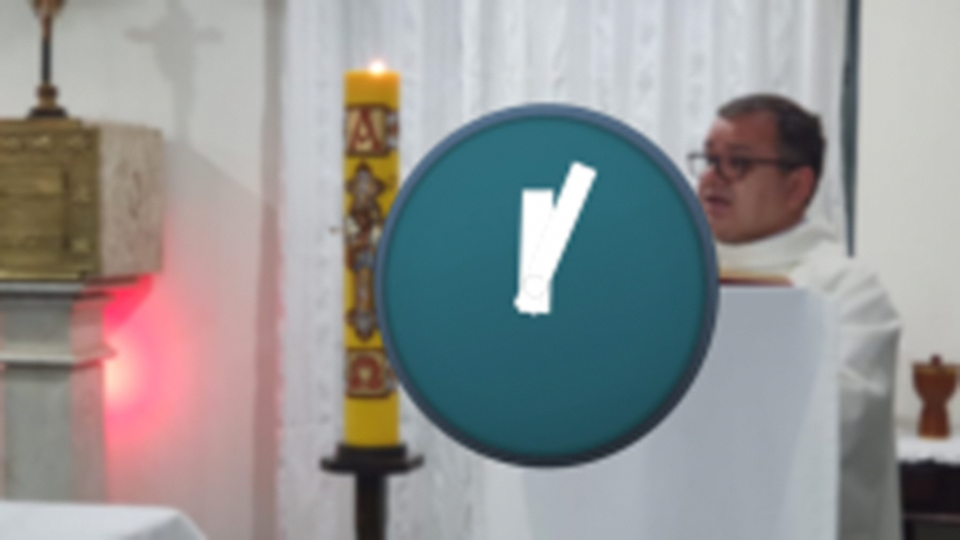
12.04
